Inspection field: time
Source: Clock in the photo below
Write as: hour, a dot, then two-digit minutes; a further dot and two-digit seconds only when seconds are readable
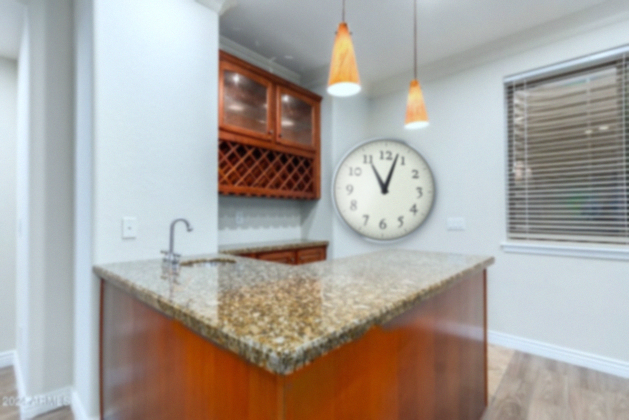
11.03
